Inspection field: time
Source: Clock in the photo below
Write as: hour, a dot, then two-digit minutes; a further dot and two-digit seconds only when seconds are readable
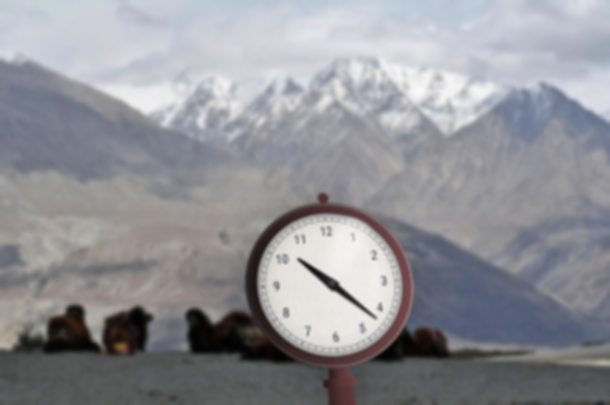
10.22
